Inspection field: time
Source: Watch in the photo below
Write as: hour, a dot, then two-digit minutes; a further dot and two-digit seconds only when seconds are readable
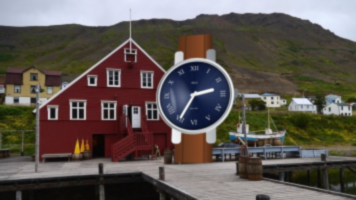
2.35
